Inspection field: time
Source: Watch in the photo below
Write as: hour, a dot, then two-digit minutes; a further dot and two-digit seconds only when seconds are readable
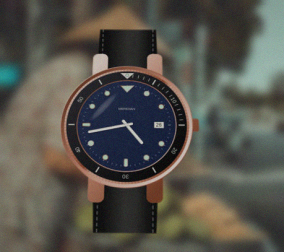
4.43
